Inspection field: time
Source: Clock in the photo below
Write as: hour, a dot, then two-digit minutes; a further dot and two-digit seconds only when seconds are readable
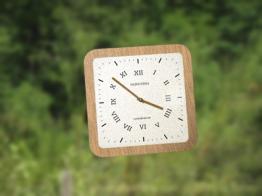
3.52
